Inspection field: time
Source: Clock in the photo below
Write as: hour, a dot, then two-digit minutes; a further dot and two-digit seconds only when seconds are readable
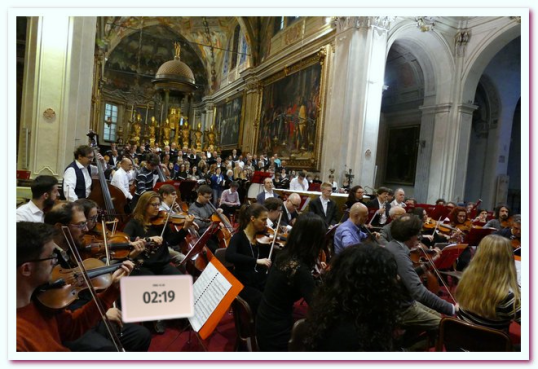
2.19
